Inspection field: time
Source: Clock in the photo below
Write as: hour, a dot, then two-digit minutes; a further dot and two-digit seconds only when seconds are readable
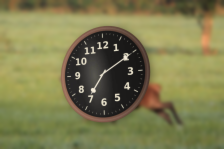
7.10
